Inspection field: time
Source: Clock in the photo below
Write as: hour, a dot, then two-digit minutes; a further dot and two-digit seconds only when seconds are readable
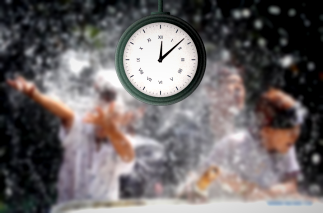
12.08
